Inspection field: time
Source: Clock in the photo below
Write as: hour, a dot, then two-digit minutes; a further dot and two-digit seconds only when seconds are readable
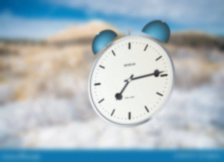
7.14
